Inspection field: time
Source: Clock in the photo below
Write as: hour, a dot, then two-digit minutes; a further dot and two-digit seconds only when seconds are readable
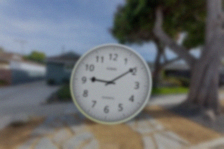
9.09
